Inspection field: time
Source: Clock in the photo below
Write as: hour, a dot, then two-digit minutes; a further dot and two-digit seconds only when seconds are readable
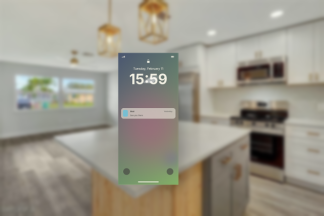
15.59
